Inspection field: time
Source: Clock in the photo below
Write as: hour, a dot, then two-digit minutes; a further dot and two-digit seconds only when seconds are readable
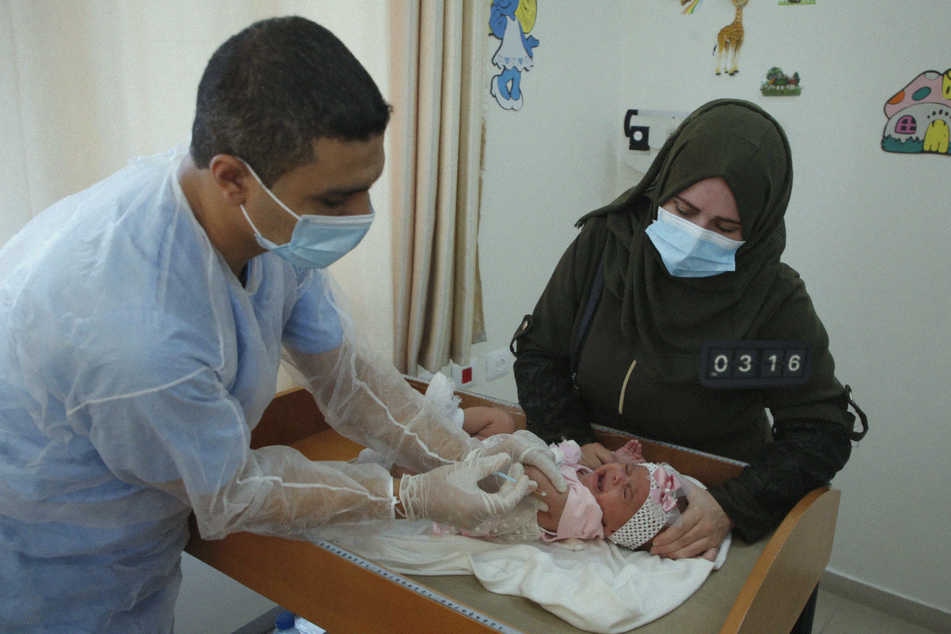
3.16
